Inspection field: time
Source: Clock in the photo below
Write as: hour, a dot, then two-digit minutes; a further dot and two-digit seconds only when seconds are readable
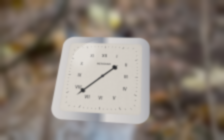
1.38
